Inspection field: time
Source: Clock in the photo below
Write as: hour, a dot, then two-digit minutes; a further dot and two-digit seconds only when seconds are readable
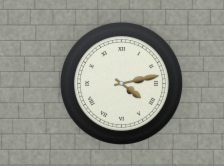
4.13
